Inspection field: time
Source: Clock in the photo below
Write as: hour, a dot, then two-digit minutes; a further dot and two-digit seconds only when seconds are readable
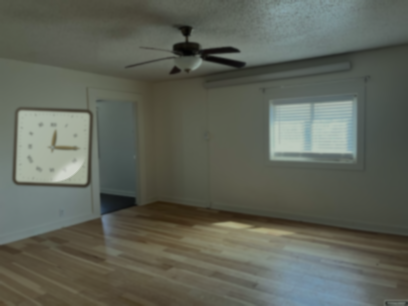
12.15
